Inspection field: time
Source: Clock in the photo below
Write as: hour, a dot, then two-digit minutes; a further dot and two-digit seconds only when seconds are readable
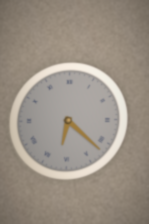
6.22
